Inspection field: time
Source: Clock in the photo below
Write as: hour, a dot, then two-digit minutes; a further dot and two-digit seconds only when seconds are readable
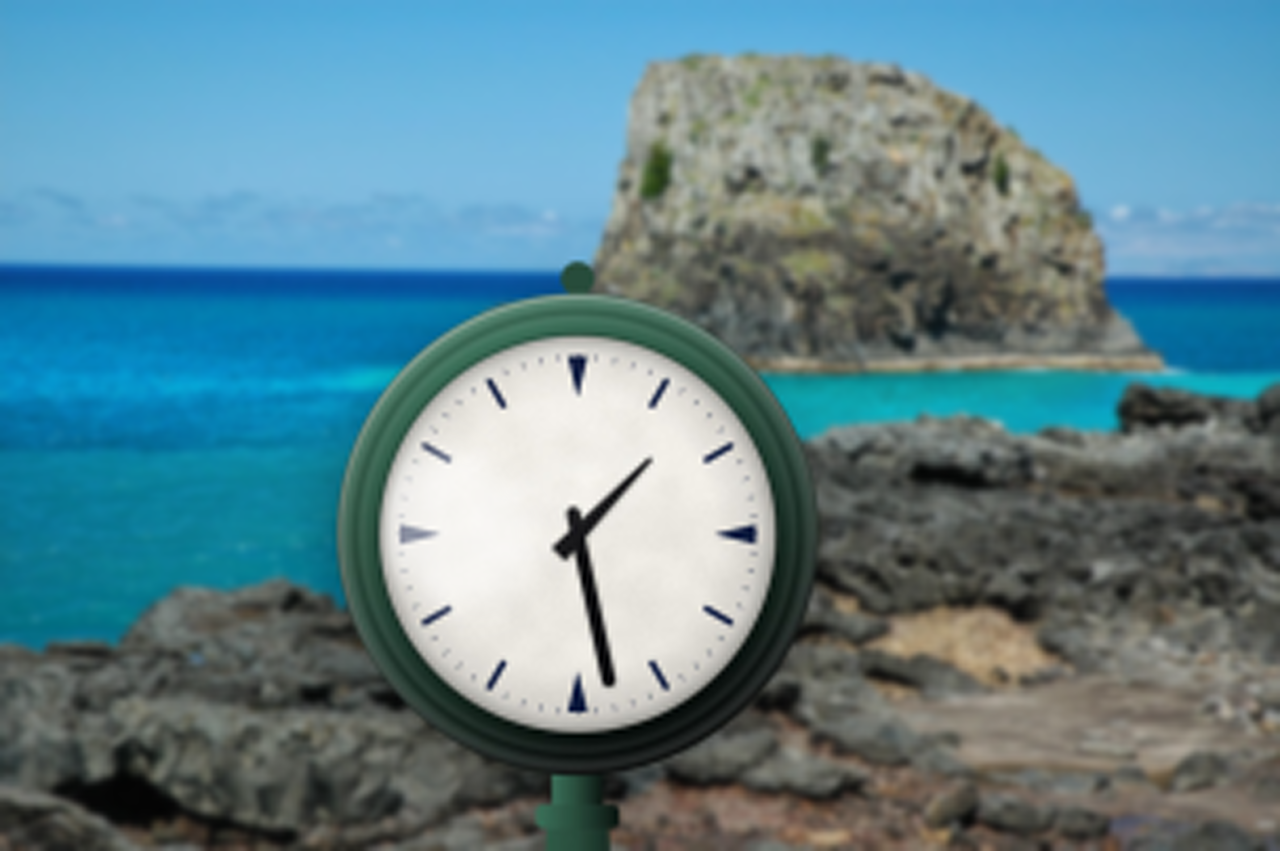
1.28
